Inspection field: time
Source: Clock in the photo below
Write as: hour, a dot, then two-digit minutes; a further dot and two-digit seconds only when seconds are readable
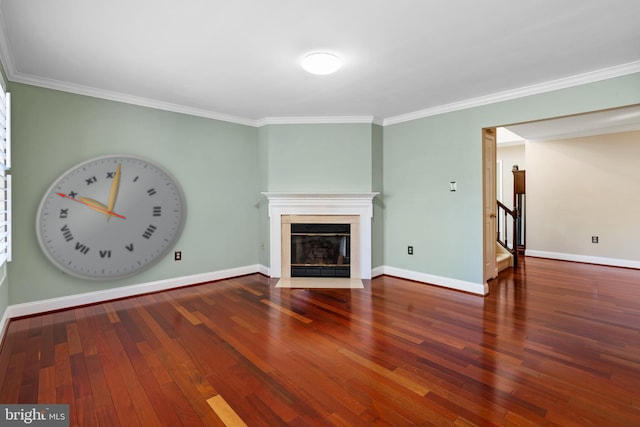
10.00.49
